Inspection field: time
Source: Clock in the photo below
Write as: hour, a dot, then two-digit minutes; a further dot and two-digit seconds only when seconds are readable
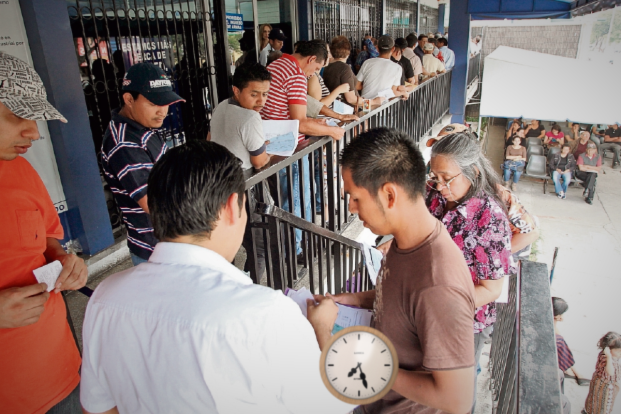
7.27
